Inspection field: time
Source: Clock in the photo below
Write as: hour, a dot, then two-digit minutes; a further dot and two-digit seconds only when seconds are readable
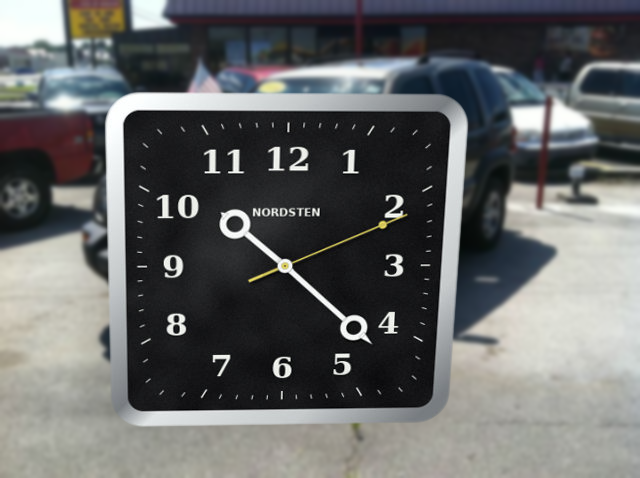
10.22.11
